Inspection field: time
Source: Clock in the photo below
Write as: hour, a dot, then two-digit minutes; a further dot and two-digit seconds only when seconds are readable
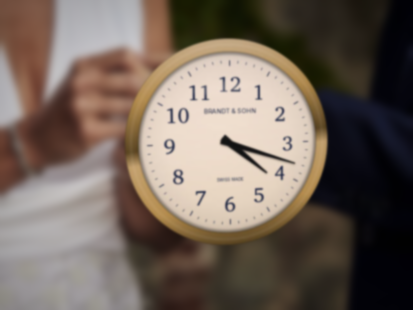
4.18
